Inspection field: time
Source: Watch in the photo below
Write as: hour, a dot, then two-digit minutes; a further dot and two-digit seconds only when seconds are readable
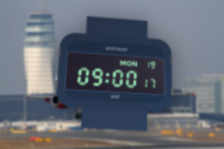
9.00.17
